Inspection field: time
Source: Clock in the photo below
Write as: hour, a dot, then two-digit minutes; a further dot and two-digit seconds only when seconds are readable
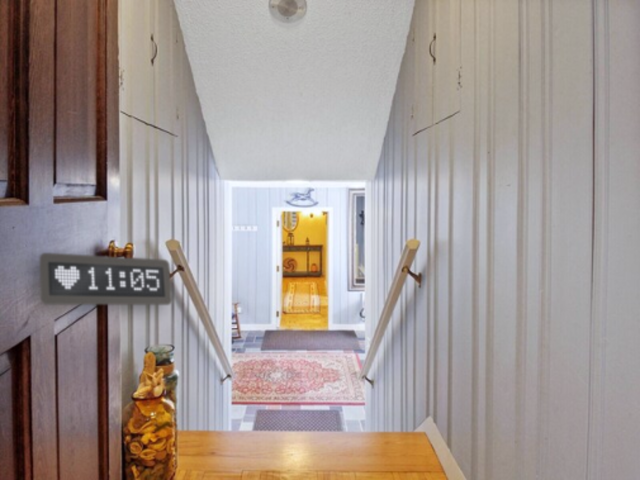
11.05
